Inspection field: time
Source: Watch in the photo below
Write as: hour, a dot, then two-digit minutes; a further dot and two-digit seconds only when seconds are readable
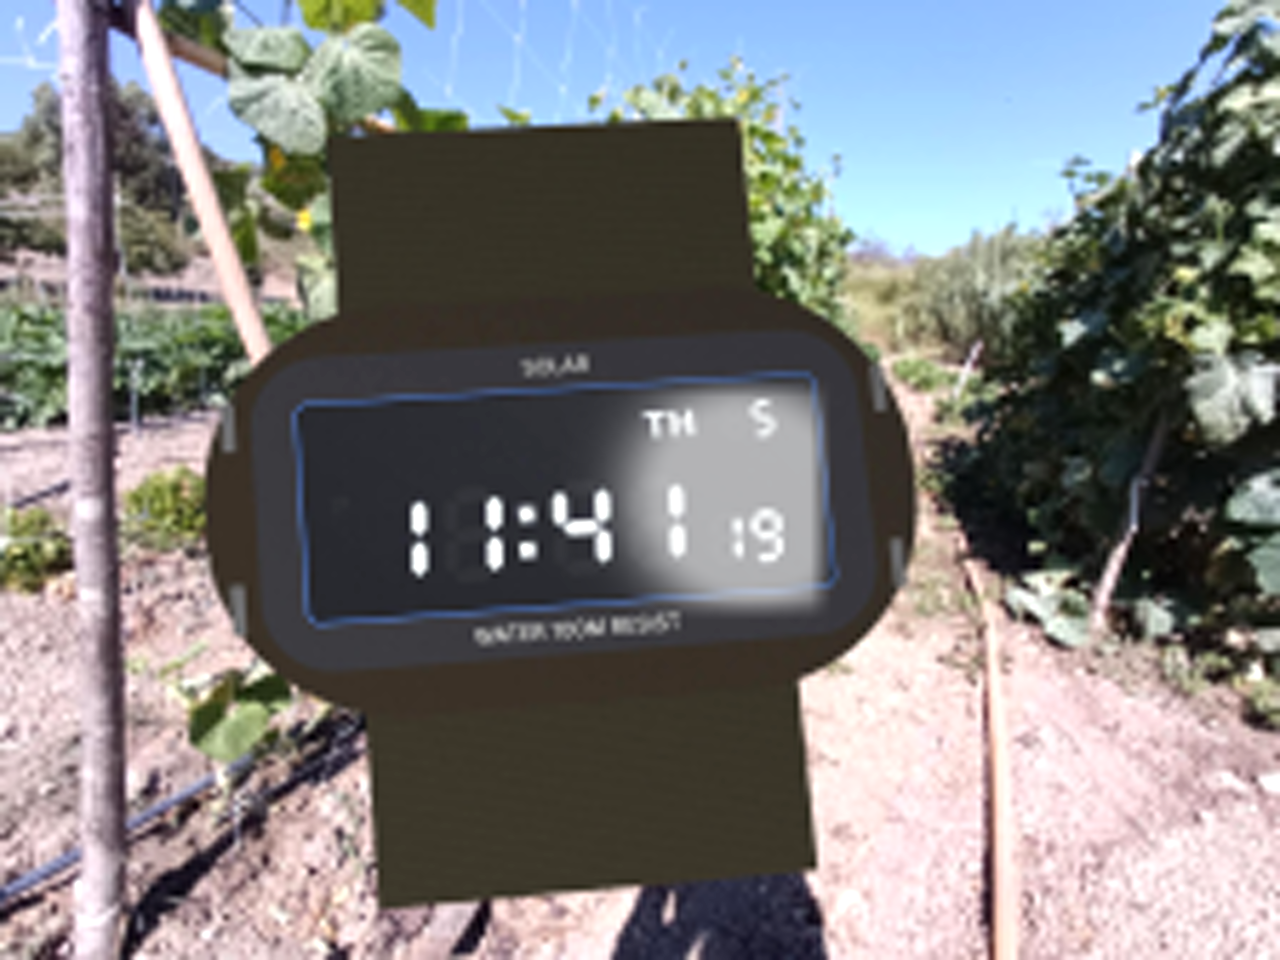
11.41.19
